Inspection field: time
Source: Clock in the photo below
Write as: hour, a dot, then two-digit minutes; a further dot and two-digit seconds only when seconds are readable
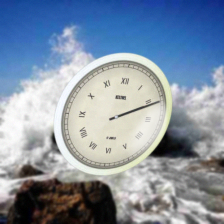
2.11
